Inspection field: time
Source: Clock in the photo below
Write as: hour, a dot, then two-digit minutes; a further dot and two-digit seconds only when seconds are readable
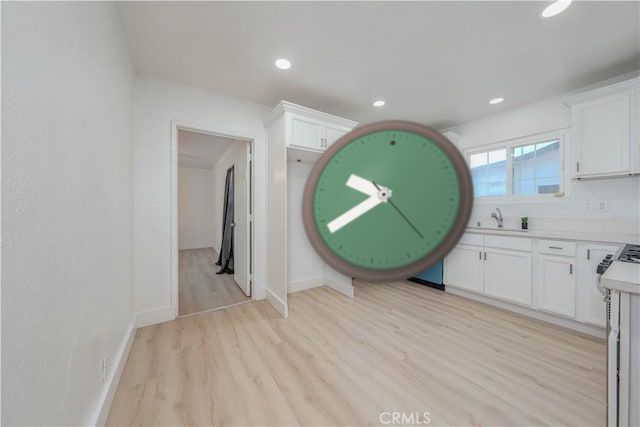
9.38.22
